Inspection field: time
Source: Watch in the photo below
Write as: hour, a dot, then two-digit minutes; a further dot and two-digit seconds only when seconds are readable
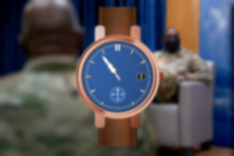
10.54
